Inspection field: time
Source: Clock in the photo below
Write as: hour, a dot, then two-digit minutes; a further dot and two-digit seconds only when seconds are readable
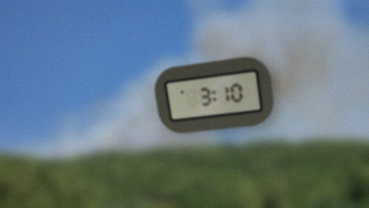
3.10
